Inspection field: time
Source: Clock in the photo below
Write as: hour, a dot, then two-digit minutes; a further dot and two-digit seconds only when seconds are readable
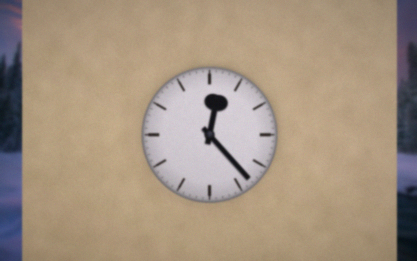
12.23
